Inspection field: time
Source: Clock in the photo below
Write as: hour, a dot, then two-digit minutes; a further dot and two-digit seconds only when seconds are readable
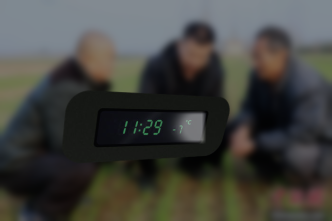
11.29
